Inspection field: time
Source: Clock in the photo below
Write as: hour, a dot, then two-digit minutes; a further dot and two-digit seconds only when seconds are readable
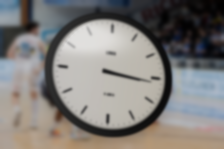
3.16
